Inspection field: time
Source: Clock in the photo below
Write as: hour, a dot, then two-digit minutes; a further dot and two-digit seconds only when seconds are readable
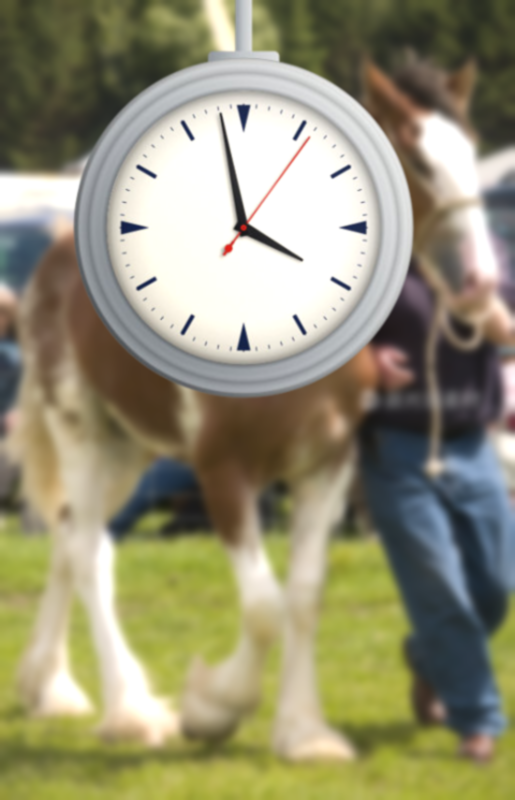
3.58.06
